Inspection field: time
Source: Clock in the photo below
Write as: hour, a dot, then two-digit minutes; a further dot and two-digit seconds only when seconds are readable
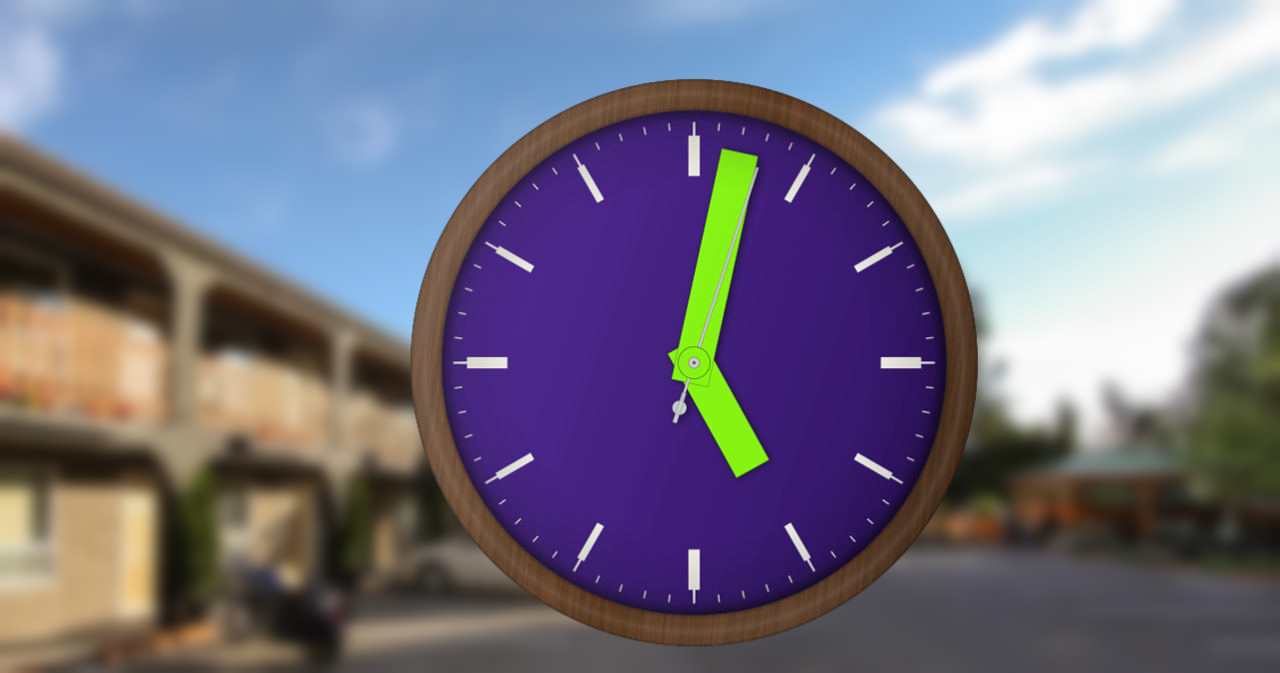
5.02.03
